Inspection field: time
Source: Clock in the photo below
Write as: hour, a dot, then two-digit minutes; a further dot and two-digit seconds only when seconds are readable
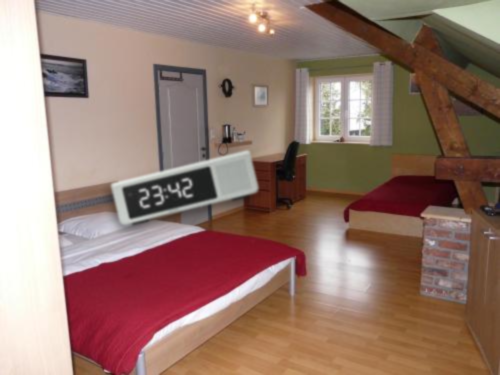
23.42
